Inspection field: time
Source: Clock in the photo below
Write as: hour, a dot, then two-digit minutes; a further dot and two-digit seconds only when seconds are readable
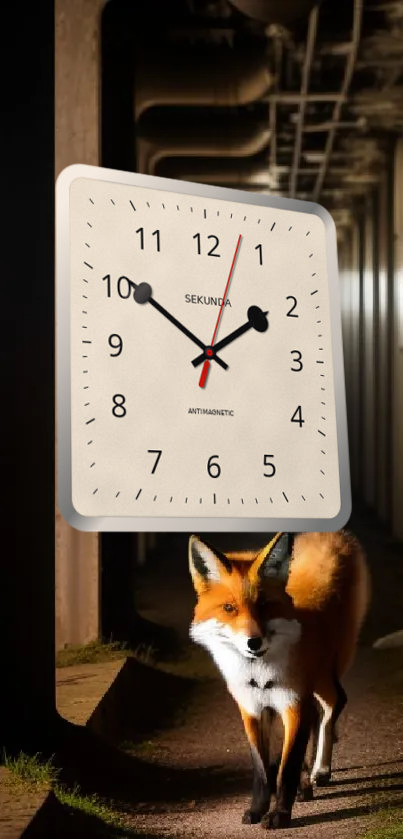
1.51.03
